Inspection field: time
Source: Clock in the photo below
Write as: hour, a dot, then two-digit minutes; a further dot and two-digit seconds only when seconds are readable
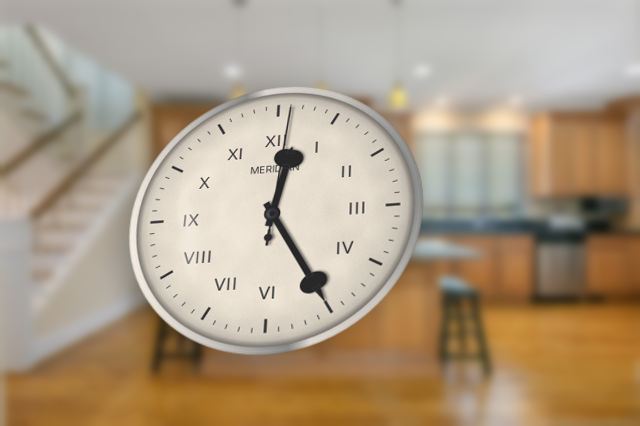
12.25.01
